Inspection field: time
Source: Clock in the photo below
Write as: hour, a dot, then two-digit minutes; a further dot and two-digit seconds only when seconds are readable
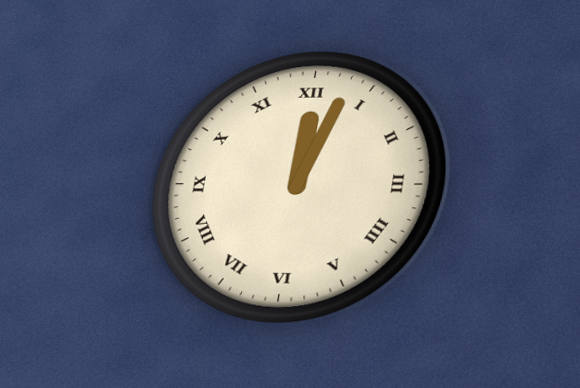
12.03
